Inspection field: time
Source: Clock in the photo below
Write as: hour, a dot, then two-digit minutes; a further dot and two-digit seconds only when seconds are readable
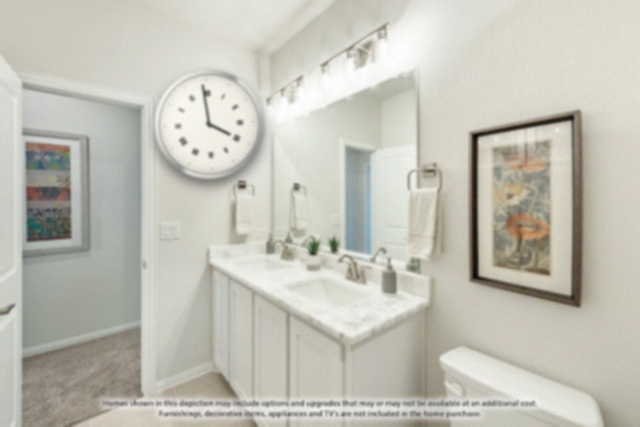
3.59
